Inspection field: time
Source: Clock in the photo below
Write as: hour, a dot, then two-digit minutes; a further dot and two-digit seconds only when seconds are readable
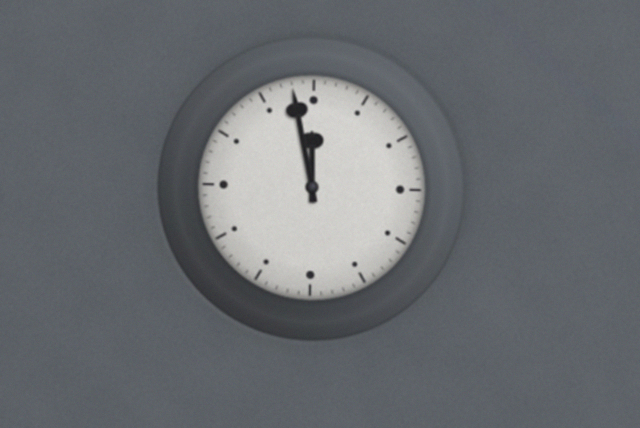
11.58
